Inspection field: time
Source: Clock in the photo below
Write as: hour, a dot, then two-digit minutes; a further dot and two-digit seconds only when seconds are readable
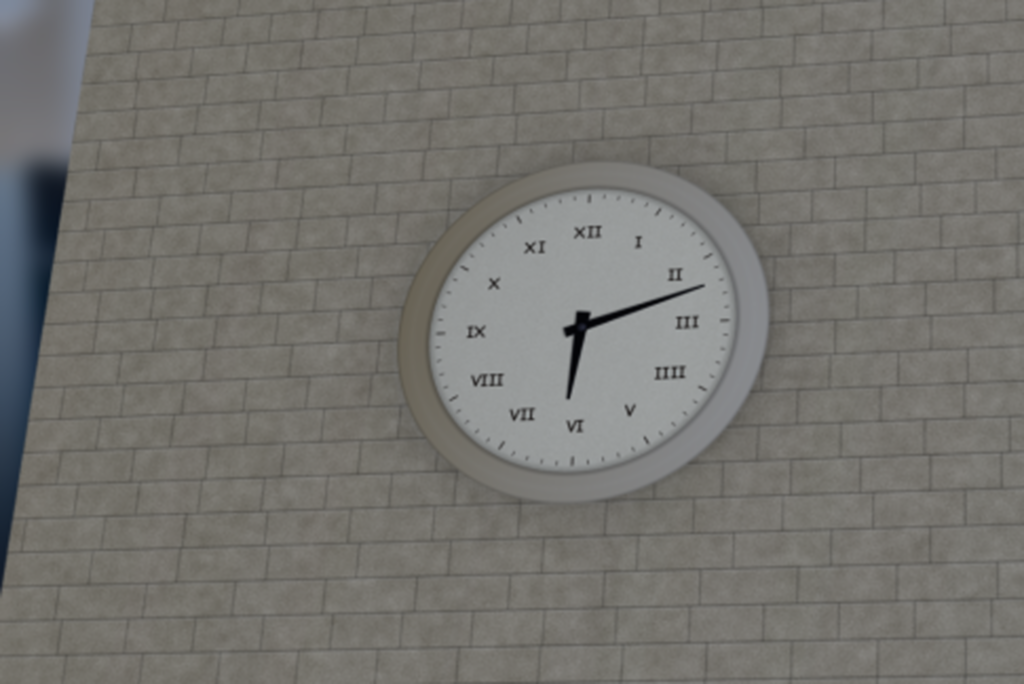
6.12
